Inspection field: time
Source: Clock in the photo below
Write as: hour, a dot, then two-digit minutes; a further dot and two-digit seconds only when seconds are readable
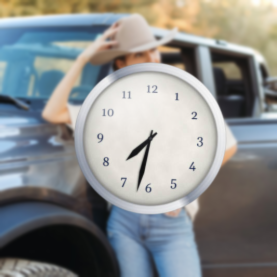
7.32
